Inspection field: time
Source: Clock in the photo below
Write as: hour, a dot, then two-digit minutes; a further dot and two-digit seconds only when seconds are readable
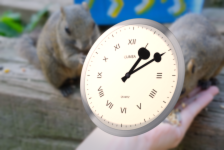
1.10
